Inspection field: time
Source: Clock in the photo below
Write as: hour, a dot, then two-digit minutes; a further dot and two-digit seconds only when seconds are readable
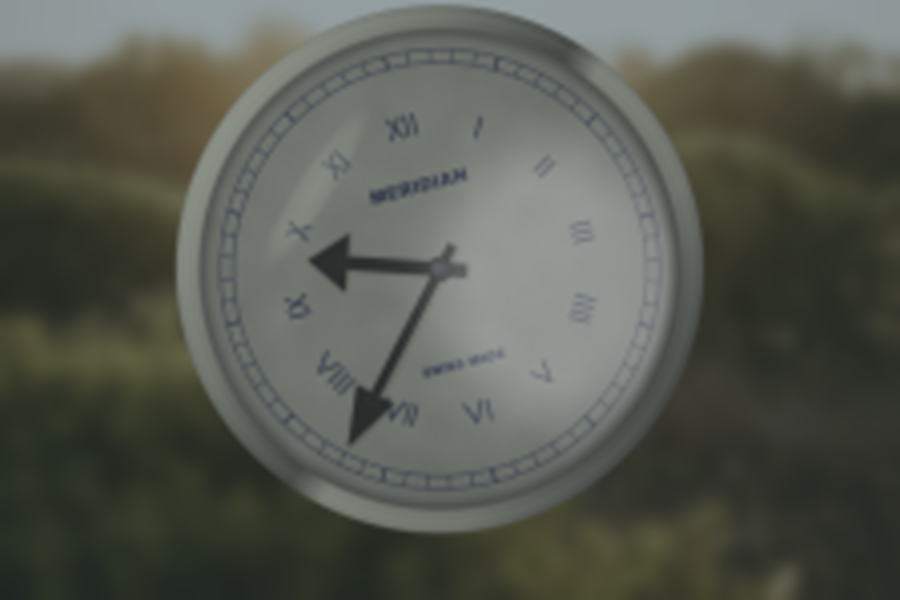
9.37
